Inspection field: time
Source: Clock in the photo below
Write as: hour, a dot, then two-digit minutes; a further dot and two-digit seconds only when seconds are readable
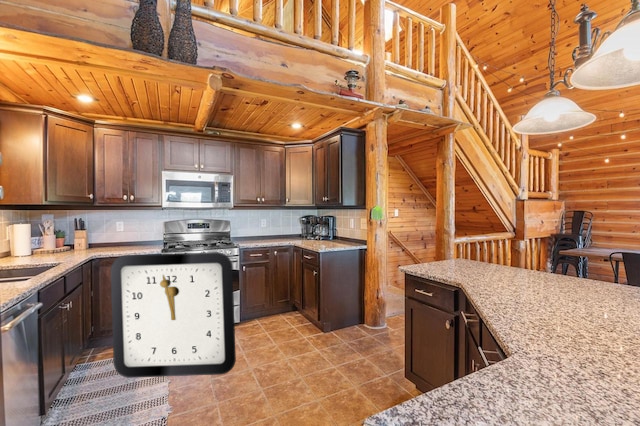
11.58
